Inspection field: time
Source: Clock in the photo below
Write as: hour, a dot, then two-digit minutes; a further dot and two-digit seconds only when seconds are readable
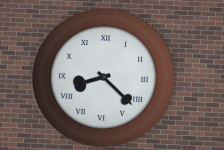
8.22
